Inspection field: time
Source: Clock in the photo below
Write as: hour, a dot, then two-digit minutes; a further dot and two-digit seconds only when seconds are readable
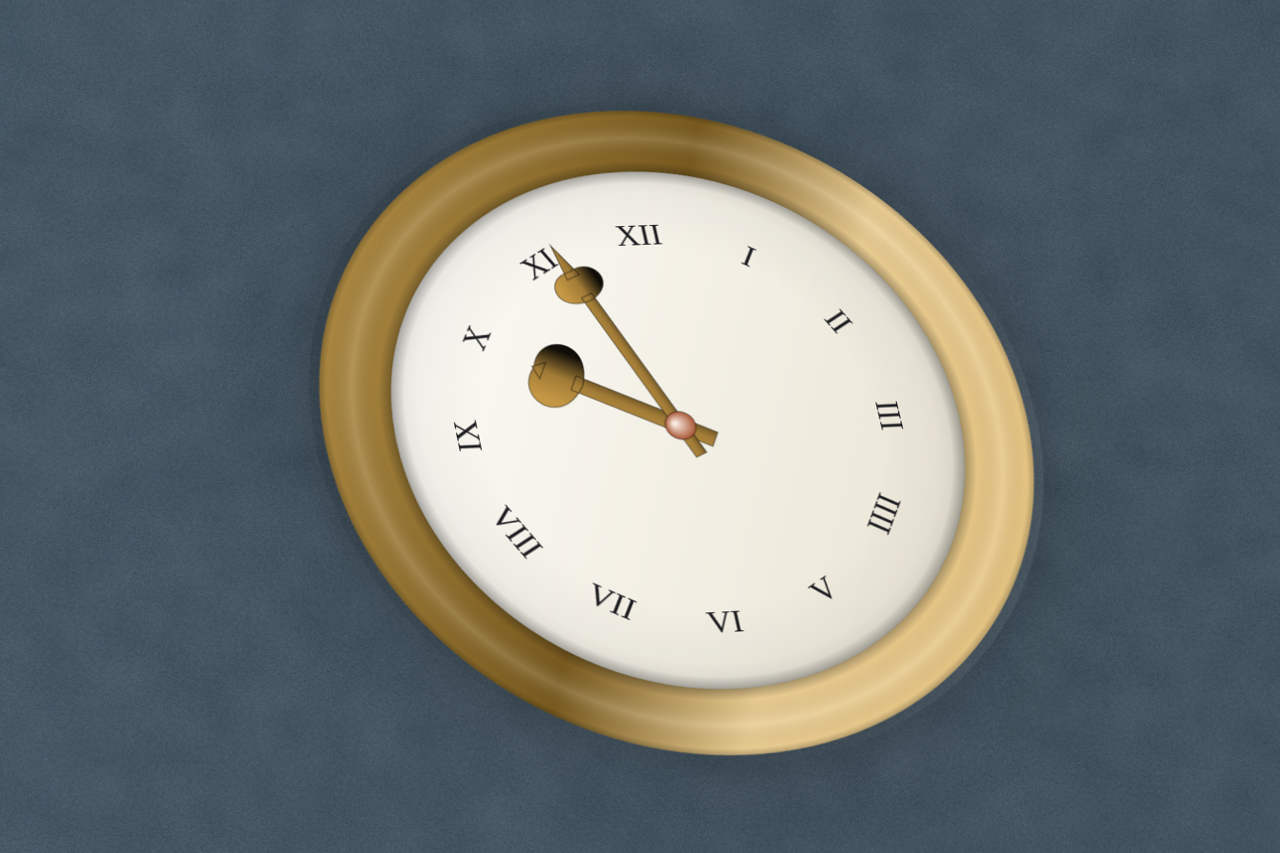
9.56
